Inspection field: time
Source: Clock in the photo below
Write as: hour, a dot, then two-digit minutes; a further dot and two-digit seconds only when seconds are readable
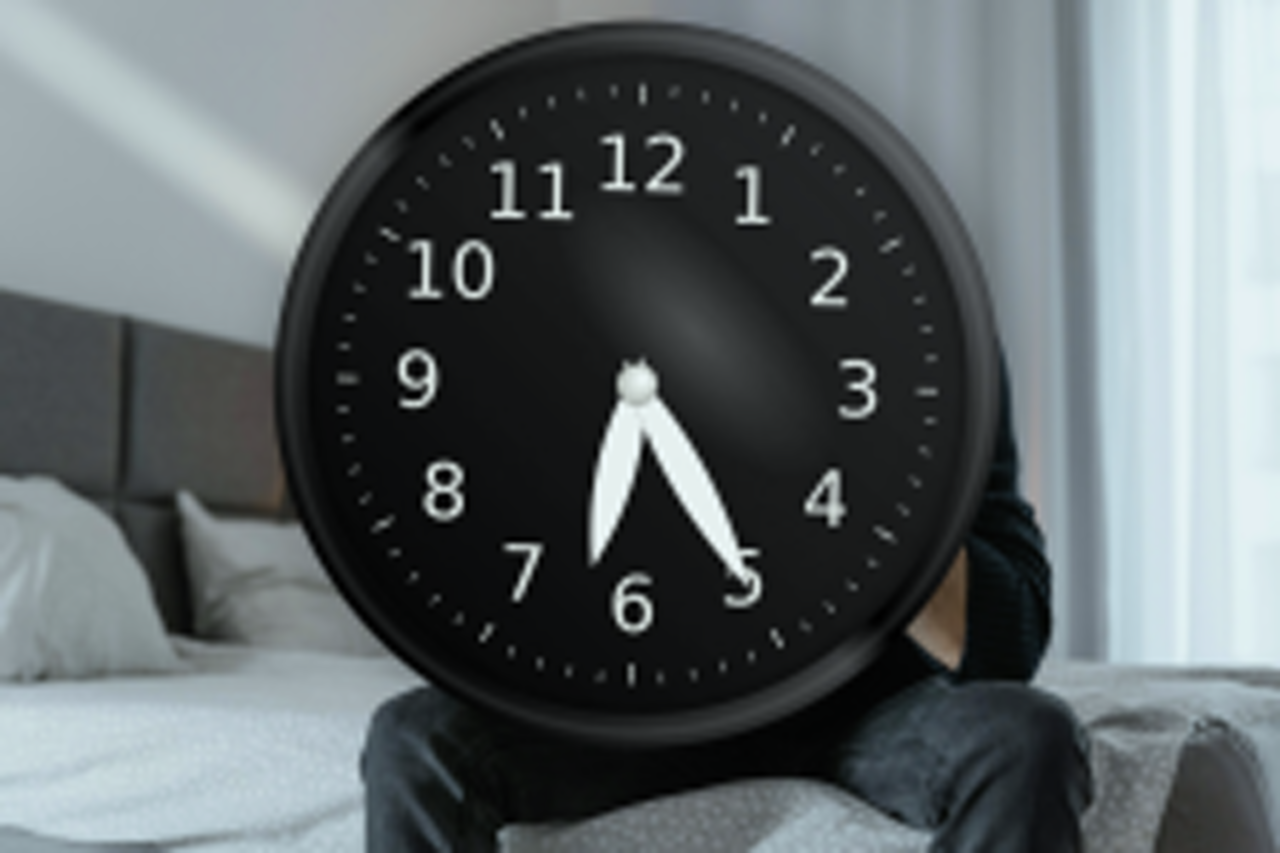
6.25
